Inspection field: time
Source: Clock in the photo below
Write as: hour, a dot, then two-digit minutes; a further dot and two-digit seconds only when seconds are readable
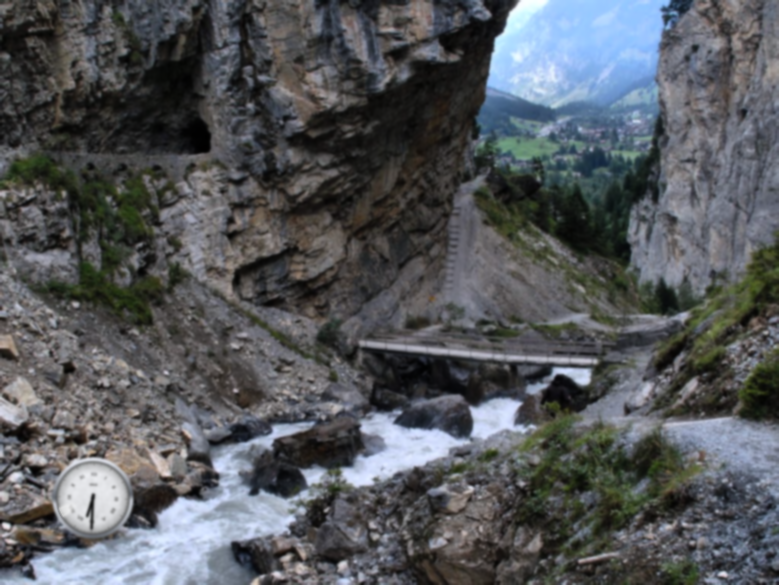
6.30
